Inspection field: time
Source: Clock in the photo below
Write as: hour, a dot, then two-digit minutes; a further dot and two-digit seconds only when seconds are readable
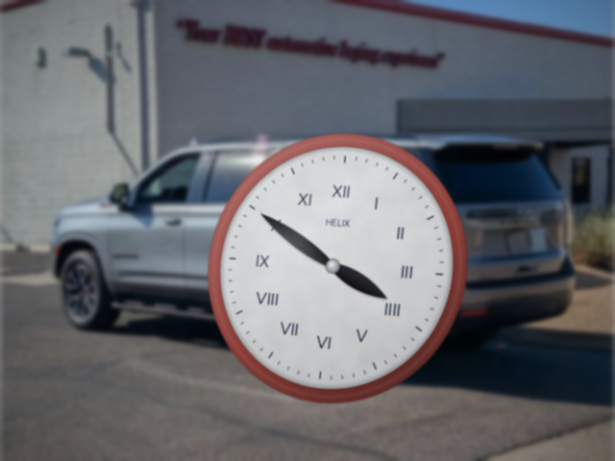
3.50
